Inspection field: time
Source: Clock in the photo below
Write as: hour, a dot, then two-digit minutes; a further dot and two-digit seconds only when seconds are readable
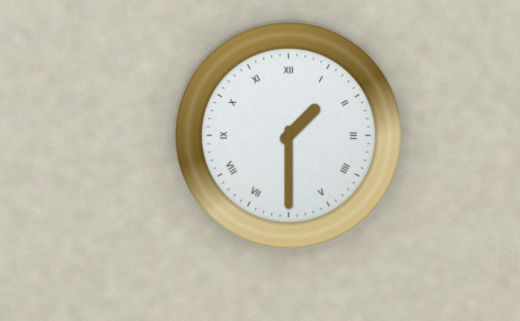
1.30
